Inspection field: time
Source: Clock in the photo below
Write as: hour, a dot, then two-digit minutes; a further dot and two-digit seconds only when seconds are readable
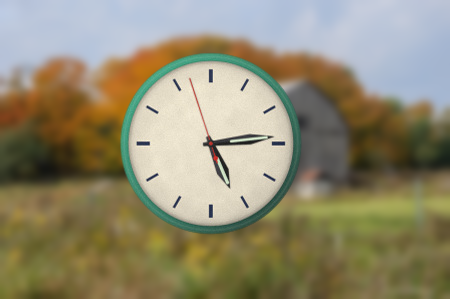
5.13.57
